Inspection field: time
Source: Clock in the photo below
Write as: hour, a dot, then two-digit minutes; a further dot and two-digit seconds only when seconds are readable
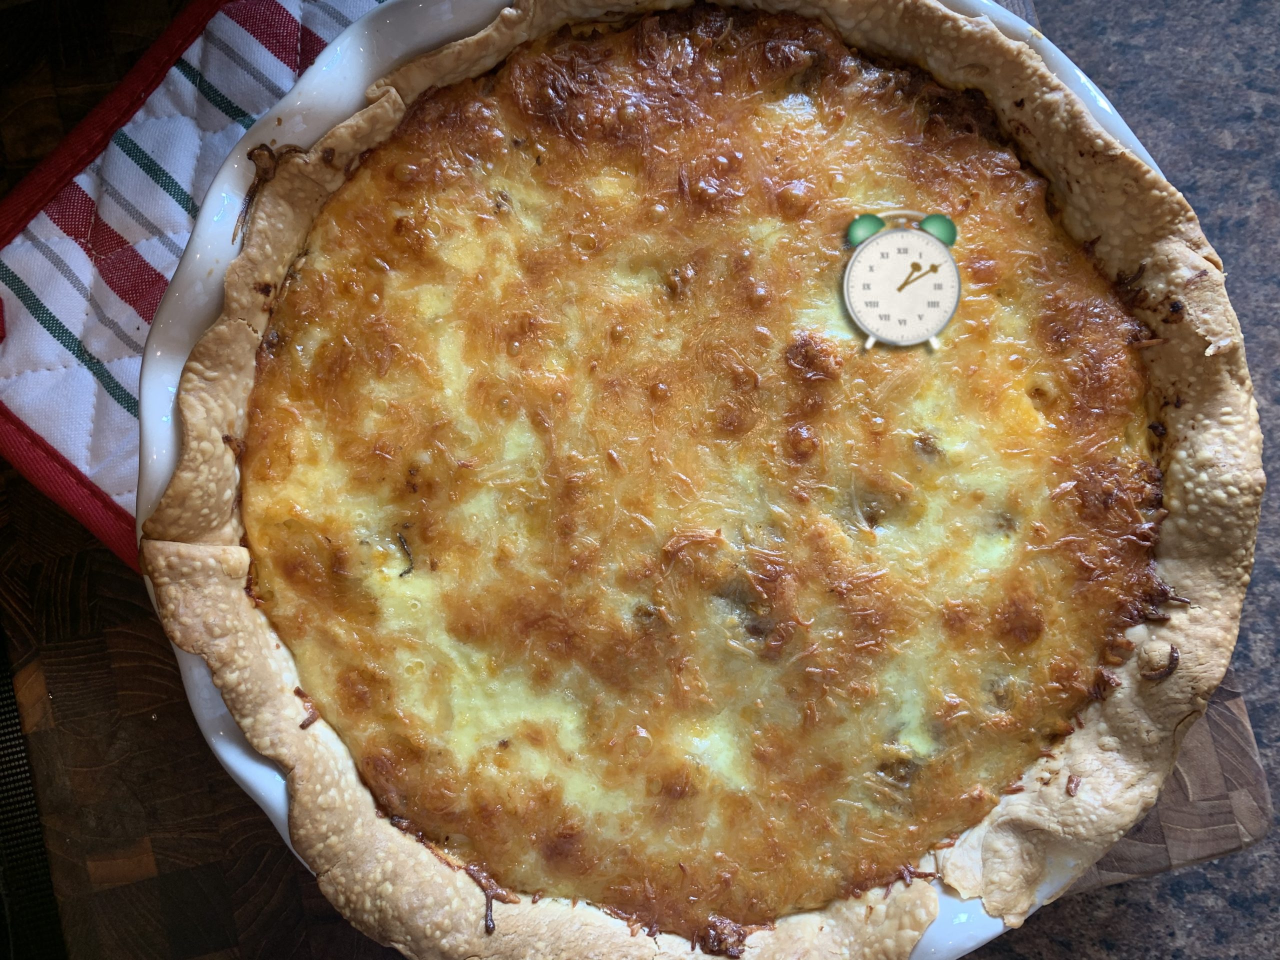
1.10
